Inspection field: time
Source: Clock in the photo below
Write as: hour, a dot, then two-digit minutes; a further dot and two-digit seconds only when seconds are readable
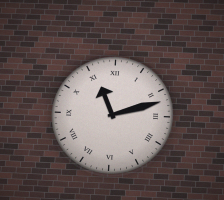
11.12
